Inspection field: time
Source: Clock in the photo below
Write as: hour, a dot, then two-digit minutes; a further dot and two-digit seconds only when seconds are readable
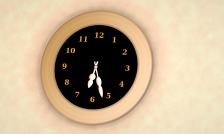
6.27
